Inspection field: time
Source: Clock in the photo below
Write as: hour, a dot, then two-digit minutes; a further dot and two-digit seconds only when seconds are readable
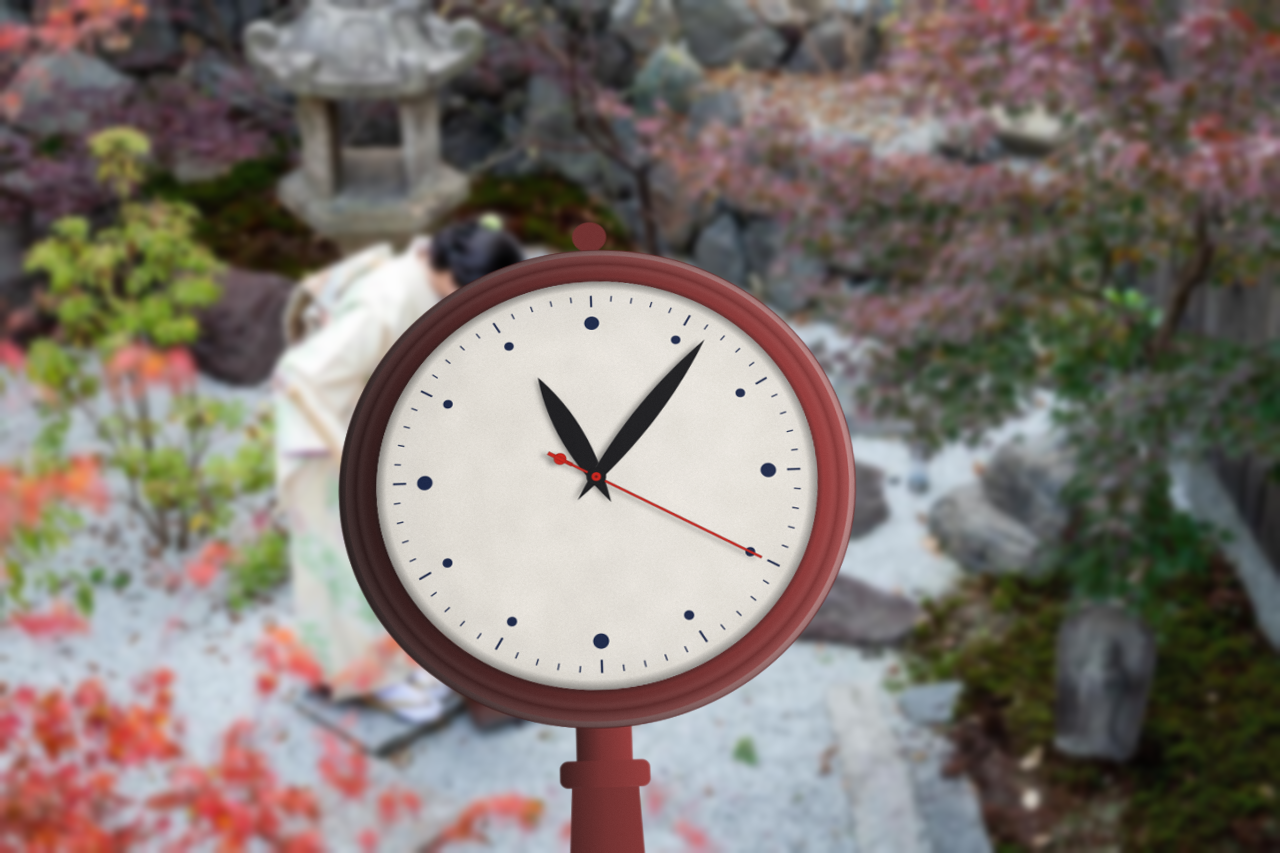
11.06.20
